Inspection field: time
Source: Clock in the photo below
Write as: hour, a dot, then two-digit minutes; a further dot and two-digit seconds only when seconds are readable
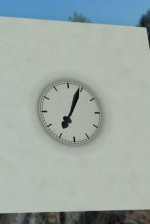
7.04
